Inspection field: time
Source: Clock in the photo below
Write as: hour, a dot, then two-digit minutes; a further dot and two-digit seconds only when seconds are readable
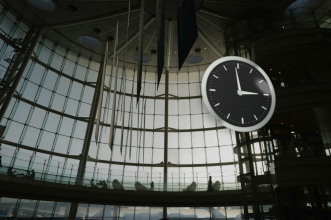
2.59
